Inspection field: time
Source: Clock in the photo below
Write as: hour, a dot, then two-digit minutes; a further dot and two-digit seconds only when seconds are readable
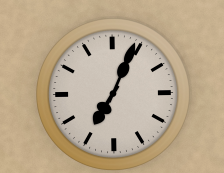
7.04
